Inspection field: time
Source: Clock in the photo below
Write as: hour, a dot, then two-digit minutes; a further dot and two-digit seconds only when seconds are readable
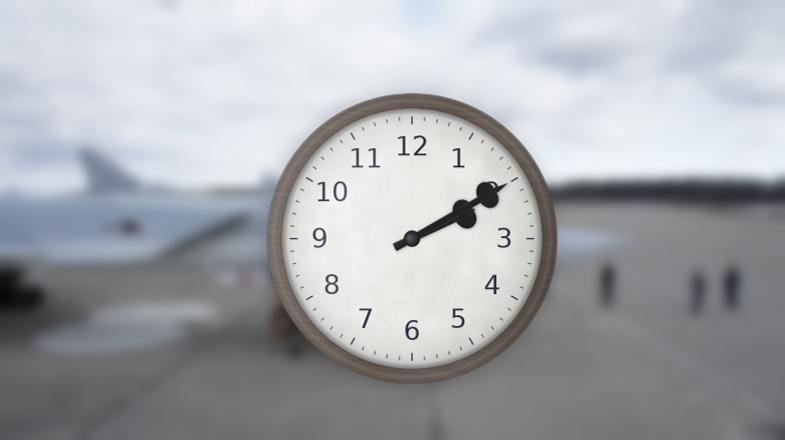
2.10
